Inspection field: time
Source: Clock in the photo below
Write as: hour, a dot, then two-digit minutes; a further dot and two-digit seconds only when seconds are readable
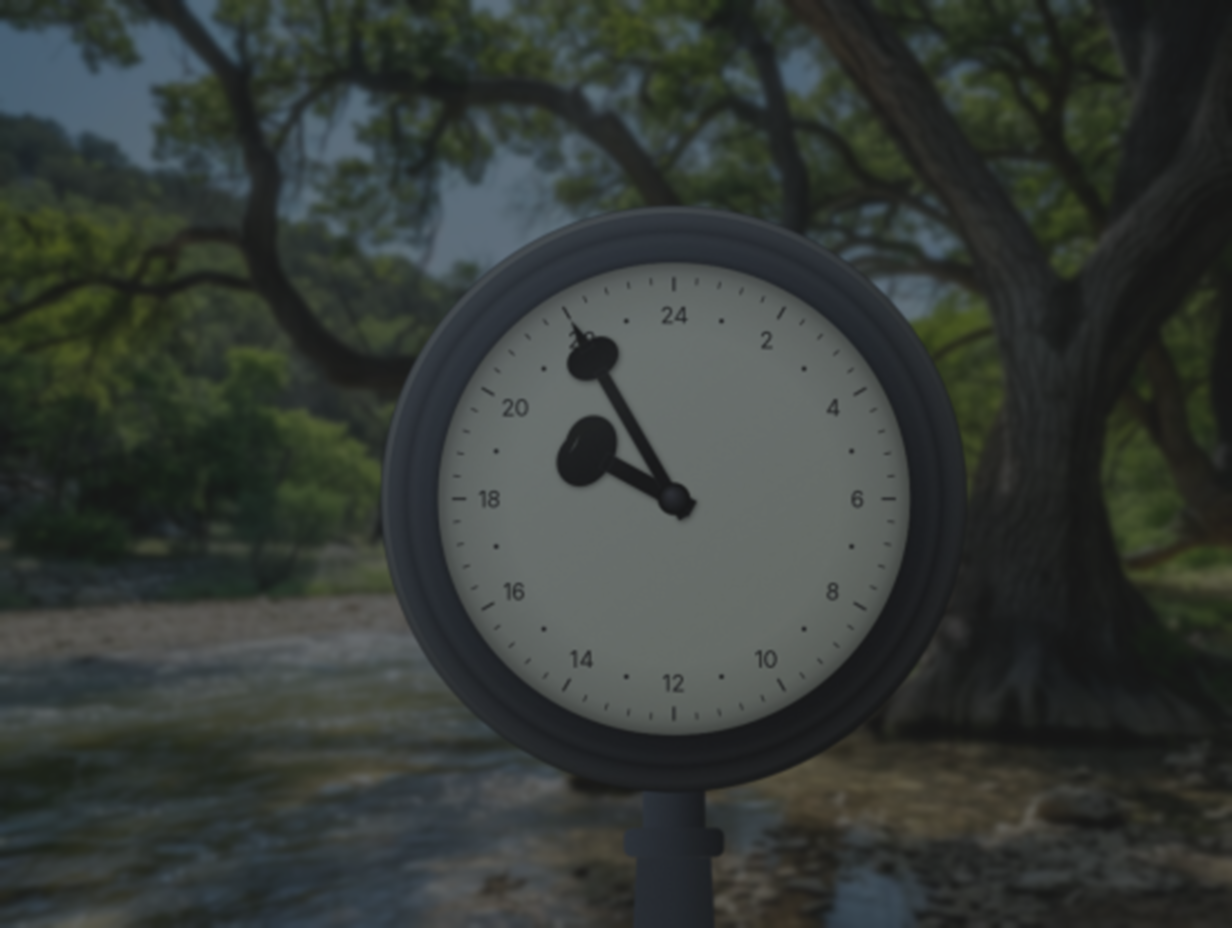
19.55
